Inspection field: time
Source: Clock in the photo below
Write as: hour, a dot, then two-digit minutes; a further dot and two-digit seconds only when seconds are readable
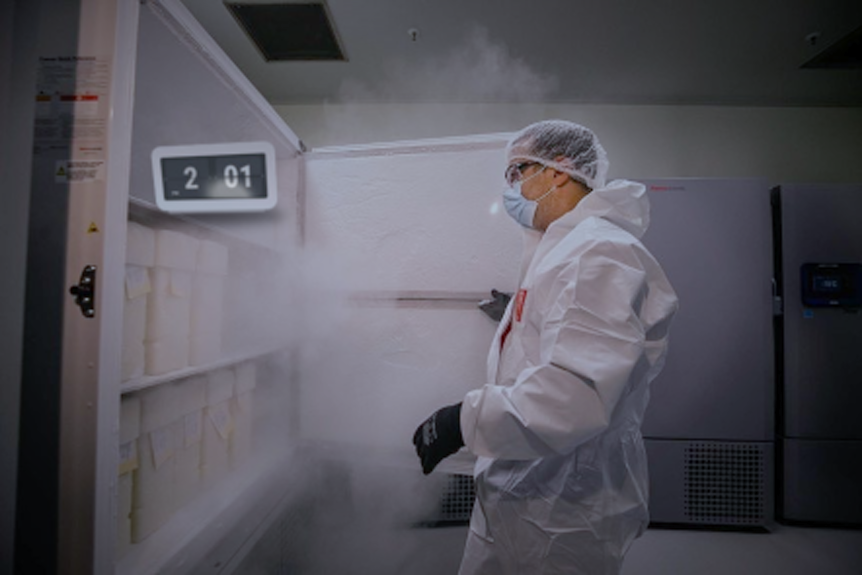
2.01
